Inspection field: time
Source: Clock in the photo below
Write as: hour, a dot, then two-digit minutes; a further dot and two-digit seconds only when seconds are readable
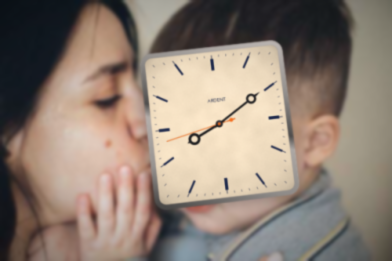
8.09.43
